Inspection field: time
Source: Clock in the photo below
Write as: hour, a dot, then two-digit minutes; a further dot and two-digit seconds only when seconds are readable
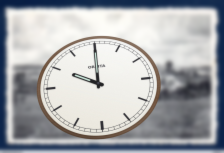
10.00
